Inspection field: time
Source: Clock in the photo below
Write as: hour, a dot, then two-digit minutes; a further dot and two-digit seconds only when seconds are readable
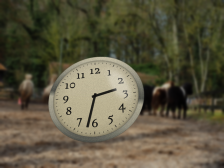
2.32
